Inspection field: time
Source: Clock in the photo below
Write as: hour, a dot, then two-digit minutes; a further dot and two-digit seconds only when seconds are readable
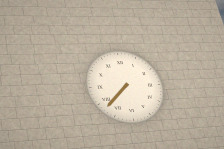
7.38
